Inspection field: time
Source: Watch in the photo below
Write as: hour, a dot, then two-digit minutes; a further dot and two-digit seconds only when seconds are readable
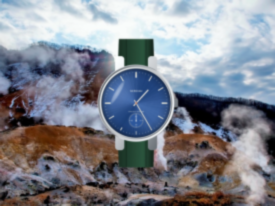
1.25
